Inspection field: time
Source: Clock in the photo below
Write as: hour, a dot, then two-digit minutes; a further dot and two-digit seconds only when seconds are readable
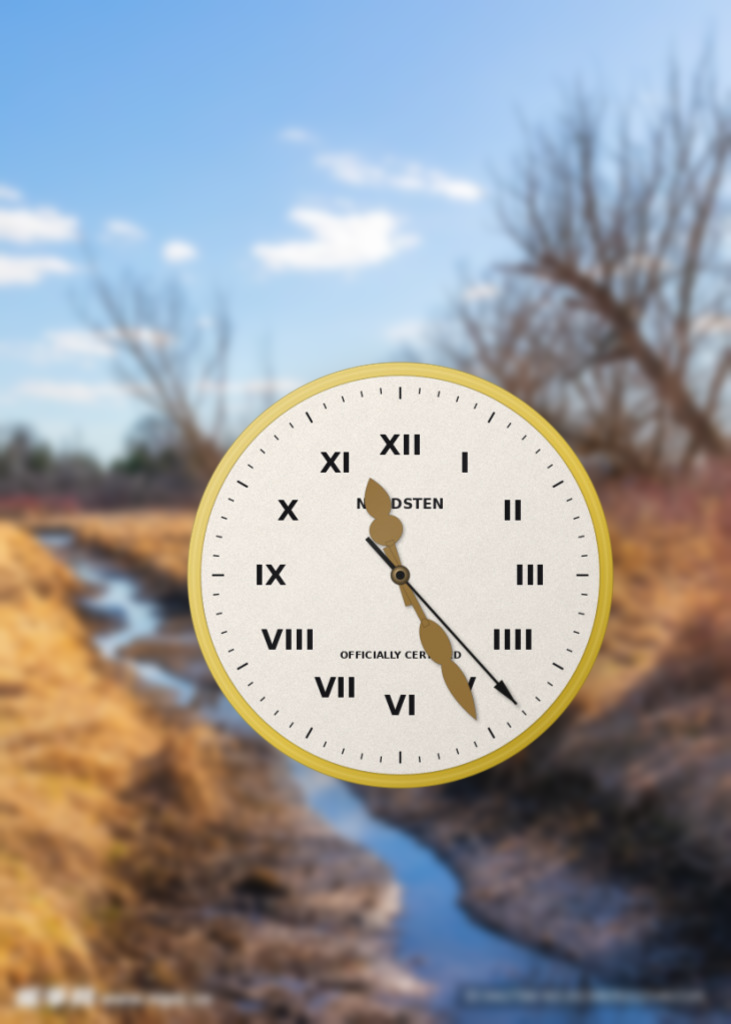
11.25.23
